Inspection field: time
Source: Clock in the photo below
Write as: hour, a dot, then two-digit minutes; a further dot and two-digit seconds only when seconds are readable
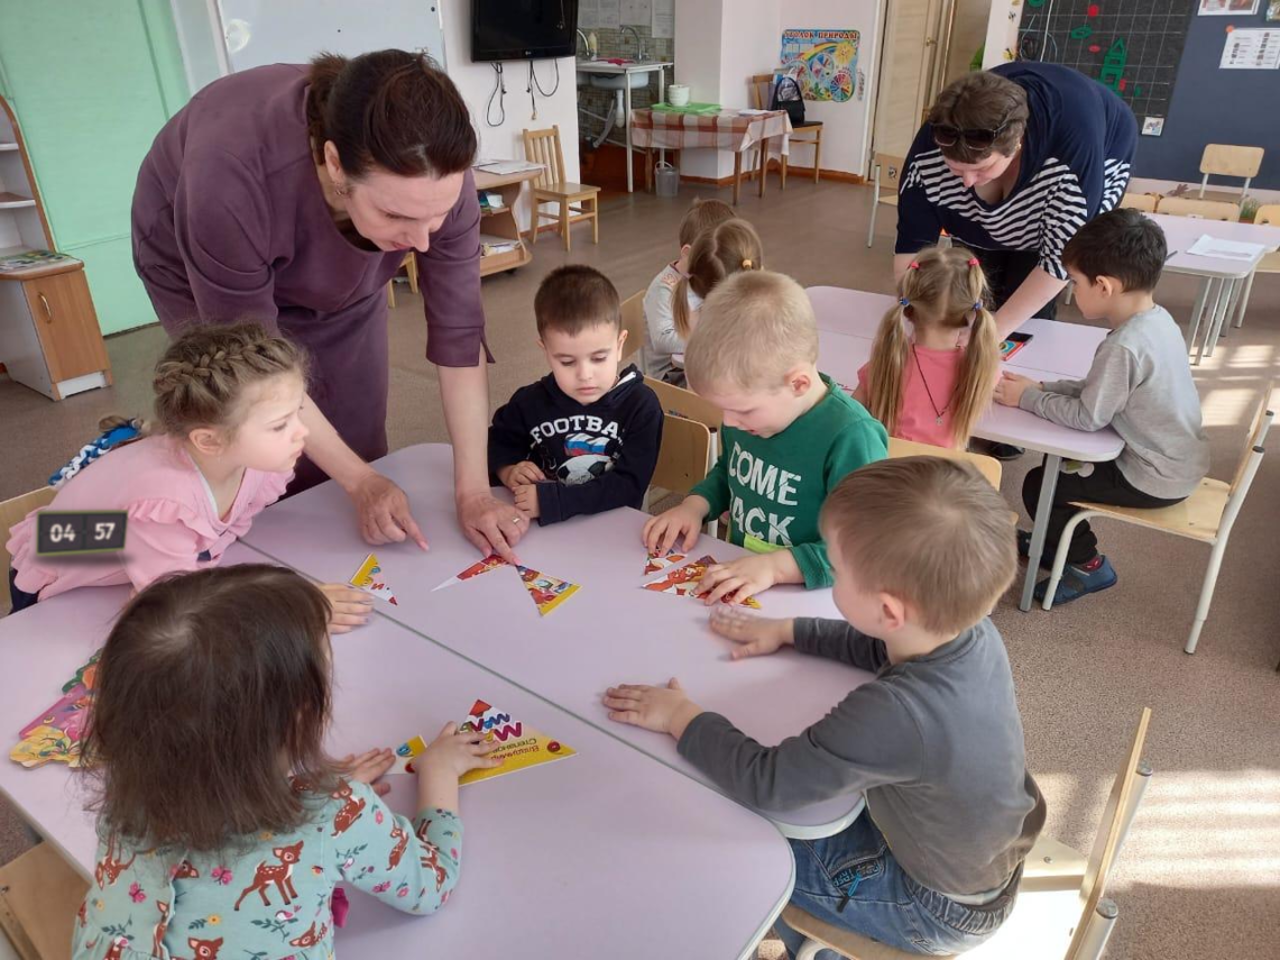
4.57
